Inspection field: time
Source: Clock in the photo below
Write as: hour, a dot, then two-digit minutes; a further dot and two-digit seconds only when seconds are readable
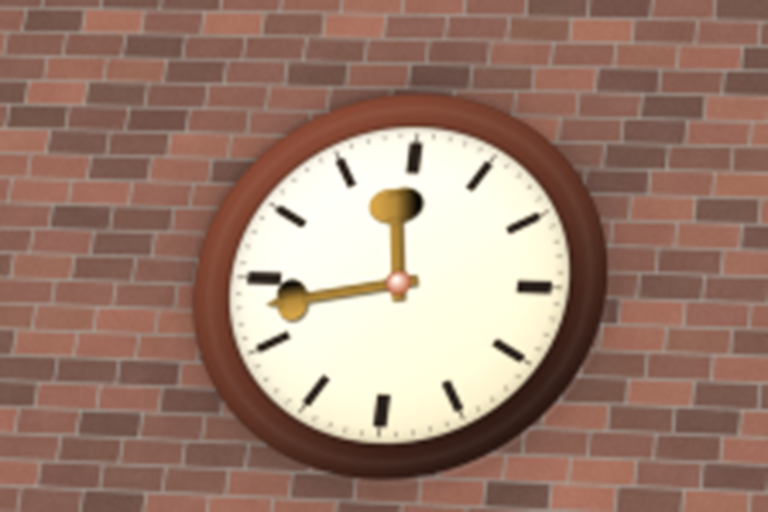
11.43
